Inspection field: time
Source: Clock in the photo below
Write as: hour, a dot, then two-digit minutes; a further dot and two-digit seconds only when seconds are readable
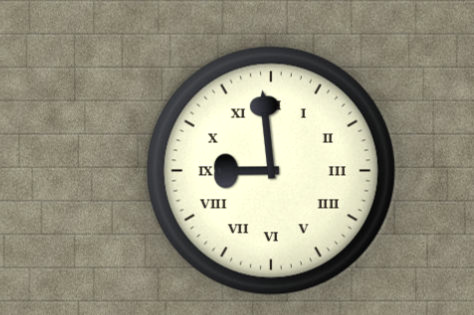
8.59
